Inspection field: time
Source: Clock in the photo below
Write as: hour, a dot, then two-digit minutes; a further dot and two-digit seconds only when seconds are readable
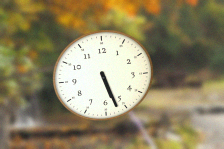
5.27
